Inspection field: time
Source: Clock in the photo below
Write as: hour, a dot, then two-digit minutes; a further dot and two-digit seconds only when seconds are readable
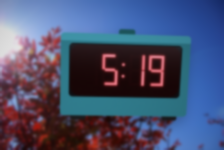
5.19
